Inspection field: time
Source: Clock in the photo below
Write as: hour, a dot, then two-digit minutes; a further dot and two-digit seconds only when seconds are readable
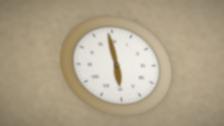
5.59
